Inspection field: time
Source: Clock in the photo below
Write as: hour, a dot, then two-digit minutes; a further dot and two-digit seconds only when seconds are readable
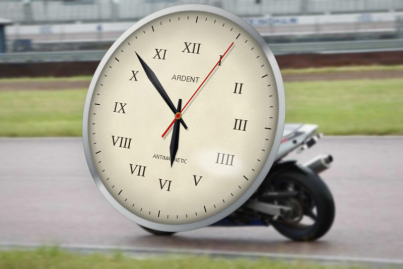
5.52.05
